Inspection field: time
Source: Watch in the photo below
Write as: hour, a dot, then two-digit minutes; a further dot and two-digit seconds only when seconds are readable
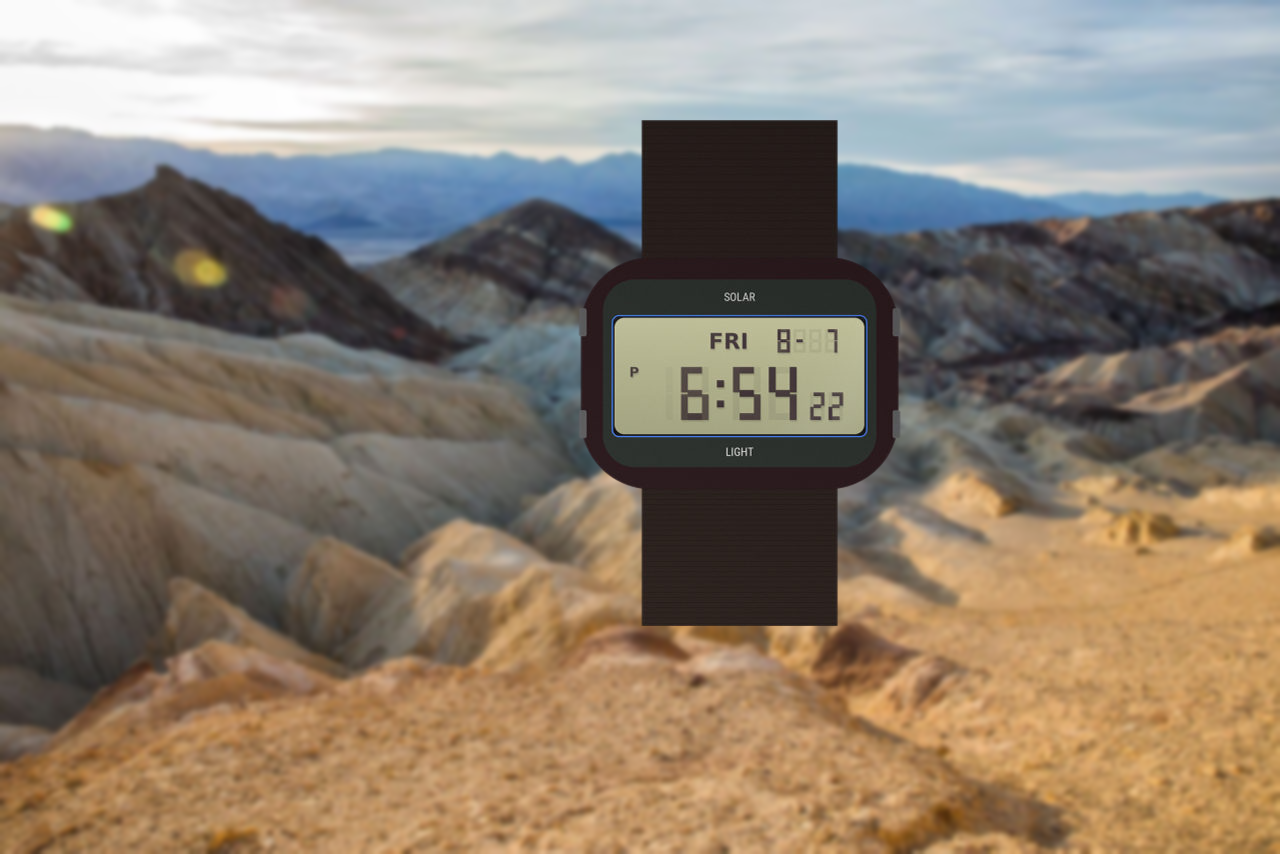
6.54.22
